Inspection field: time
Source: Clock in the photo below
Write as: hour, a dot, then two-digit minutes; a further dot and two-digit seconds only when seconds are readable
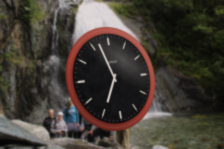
6.57
